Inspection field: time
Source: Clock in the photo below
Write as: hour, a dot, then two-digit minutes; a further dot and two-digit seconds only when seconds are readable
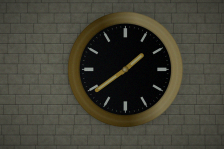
1.39
